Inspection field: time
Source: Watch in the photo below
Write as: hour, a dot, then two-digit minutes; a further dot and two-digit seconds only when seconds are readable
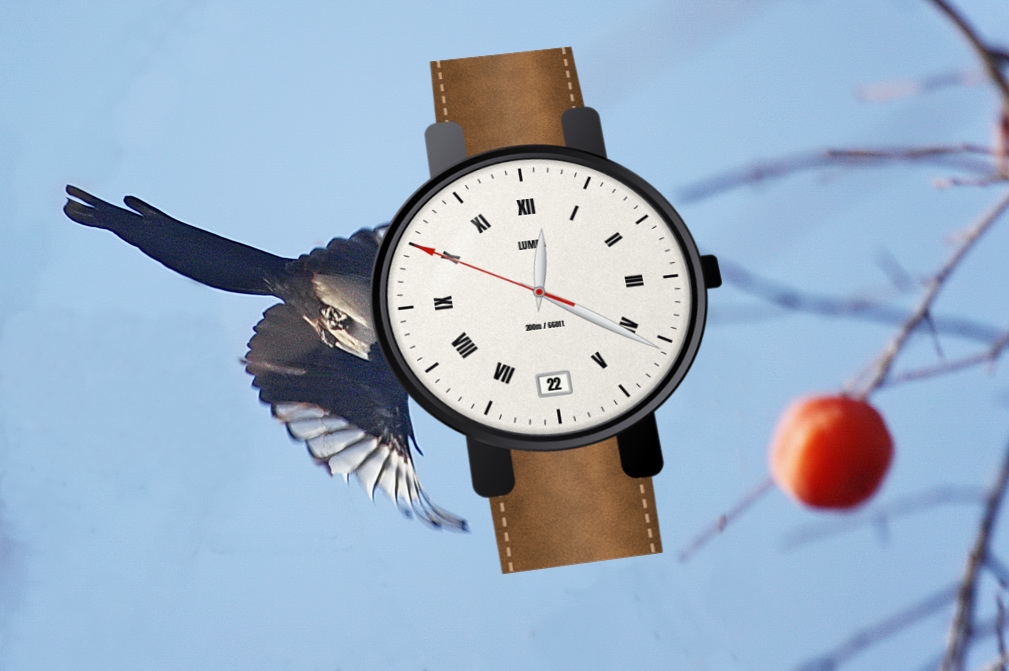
12.20.50
